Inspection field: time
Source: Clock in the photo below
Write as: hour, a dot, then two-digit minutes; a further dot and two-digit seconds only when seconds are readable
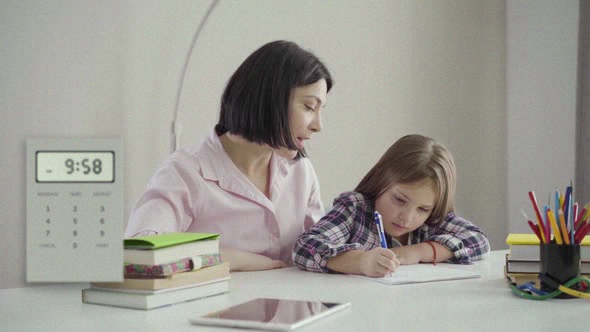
9.58
